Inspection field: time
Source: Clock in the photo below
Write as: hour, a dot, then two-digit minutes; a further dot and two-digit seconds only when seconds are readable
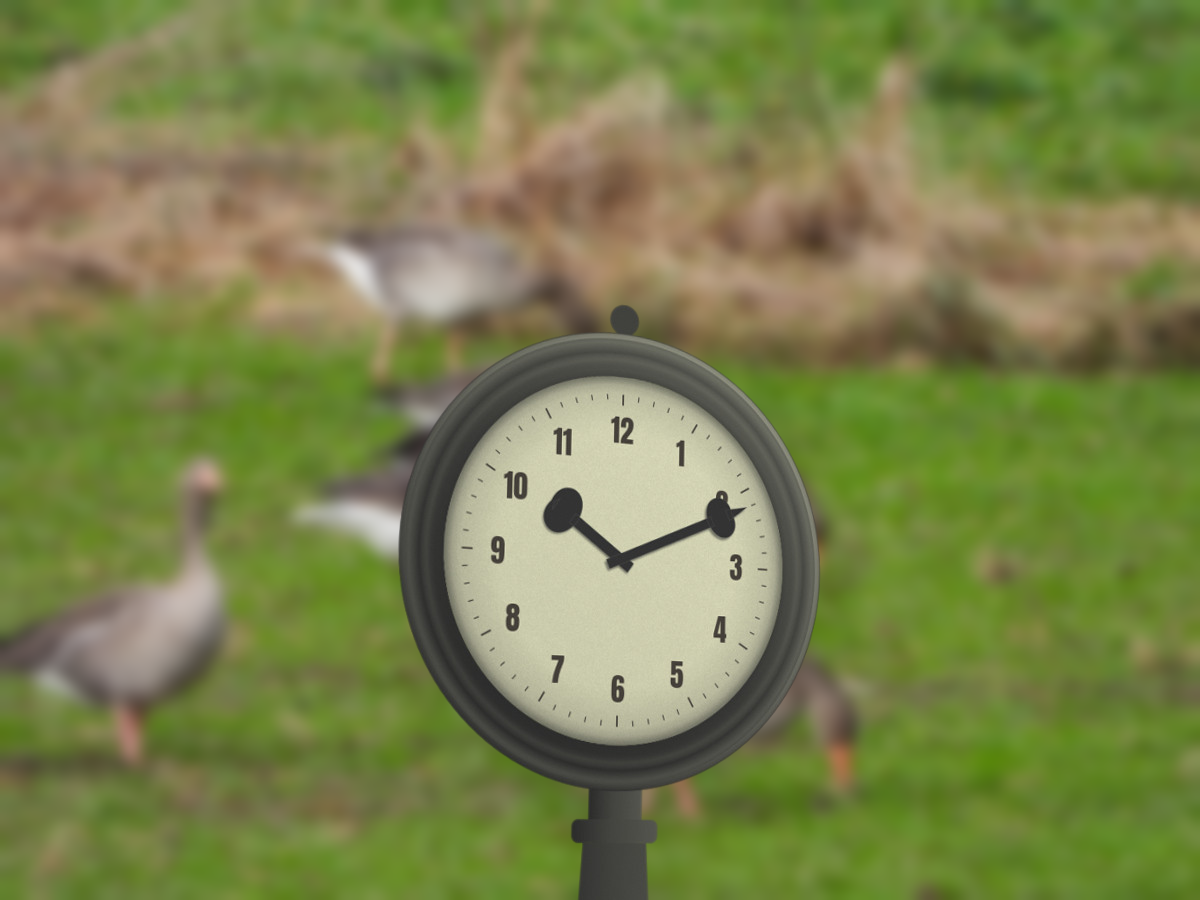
10.11
